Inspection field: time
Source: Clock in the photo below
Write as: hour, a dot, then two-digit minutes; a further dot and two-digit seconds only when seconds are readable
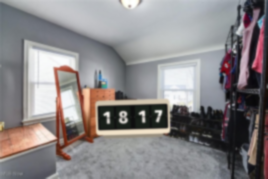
18.17
